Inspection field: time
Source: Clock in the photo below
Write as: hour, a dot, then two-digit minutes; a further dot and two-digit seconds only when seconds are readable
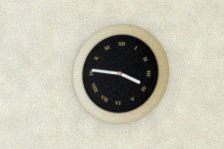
3.46
